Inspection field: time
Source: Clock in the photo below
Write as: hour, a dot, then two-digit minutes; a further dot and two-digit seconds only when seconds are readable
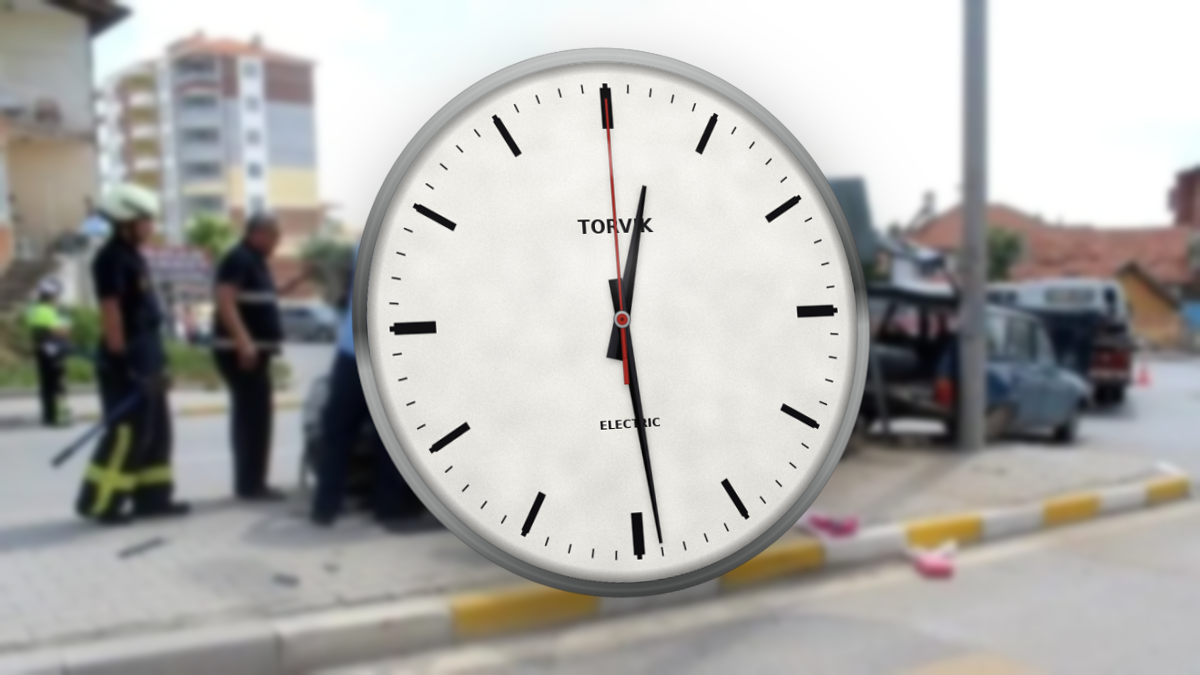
12.29.00
